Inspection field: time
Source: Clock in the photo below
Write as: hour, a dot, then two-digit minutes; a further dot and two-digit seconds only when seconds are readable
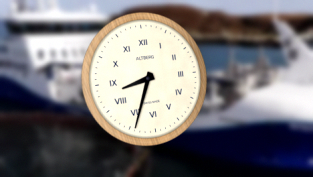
8.34
